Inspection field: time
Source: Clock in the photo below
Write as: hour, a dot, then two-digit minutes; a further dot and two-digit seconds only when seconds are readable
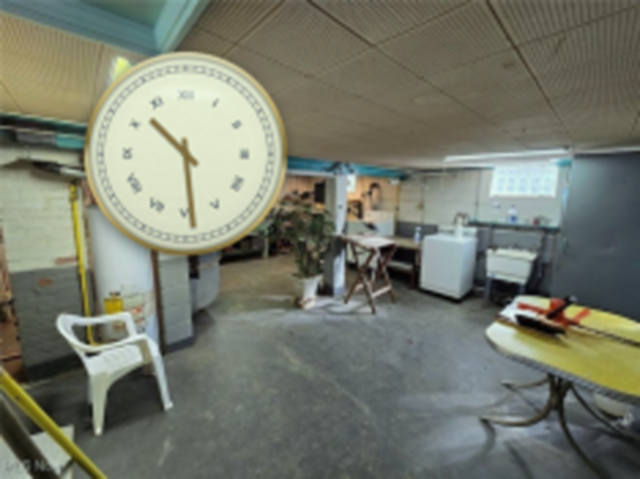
10.29
